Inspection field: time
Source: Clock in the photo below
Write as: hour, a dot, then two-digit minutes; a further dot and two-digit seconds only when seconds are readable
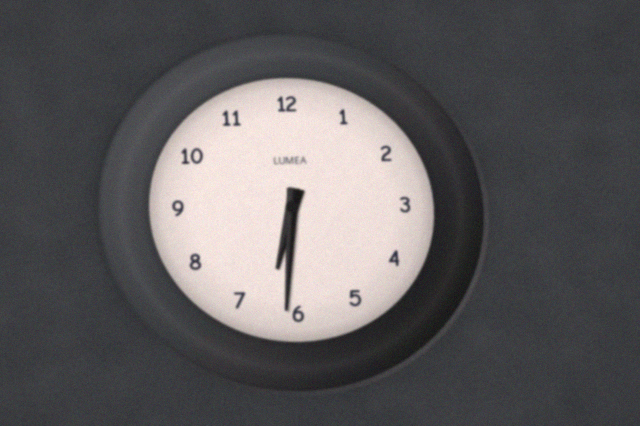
6.31
